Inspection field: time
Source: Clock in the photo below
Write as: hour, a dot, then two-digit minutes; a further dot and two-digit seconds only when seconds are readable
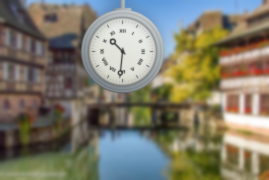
10.31
